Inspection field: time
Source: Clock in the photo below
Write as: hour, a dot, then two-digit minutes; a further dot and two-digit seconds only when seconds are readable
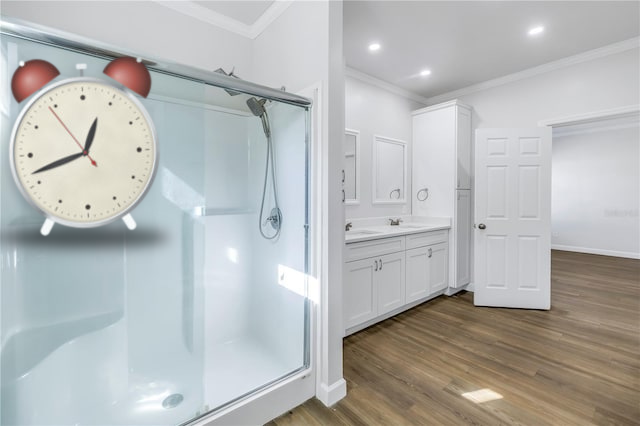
12.41.54
